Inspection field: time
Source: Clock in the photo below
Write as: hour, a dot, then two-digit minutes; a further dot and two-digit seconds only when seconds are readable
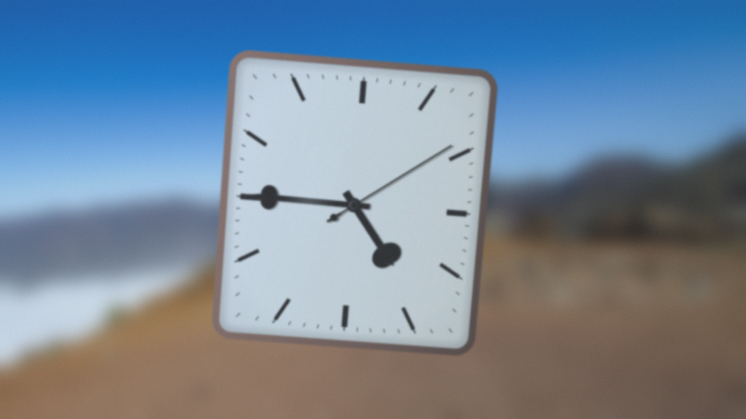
4.45.09
